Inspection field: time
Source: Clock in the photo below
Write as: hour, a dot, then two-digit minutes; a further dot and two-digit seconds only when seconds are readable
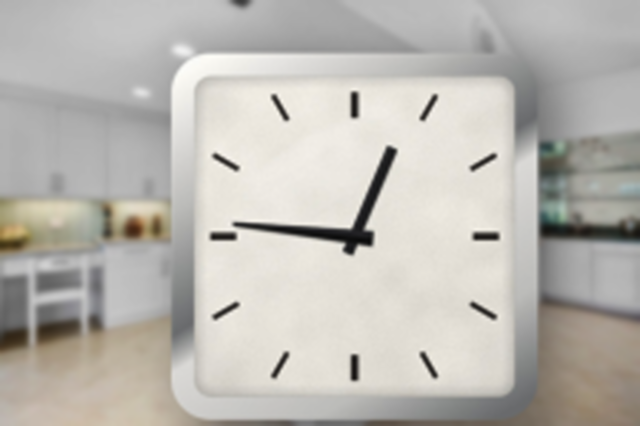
12.46
